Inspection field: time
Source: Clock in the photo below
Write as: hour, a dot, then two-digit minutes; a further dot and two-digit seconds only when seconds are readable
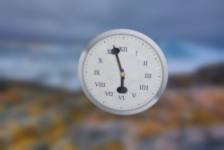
5.57
